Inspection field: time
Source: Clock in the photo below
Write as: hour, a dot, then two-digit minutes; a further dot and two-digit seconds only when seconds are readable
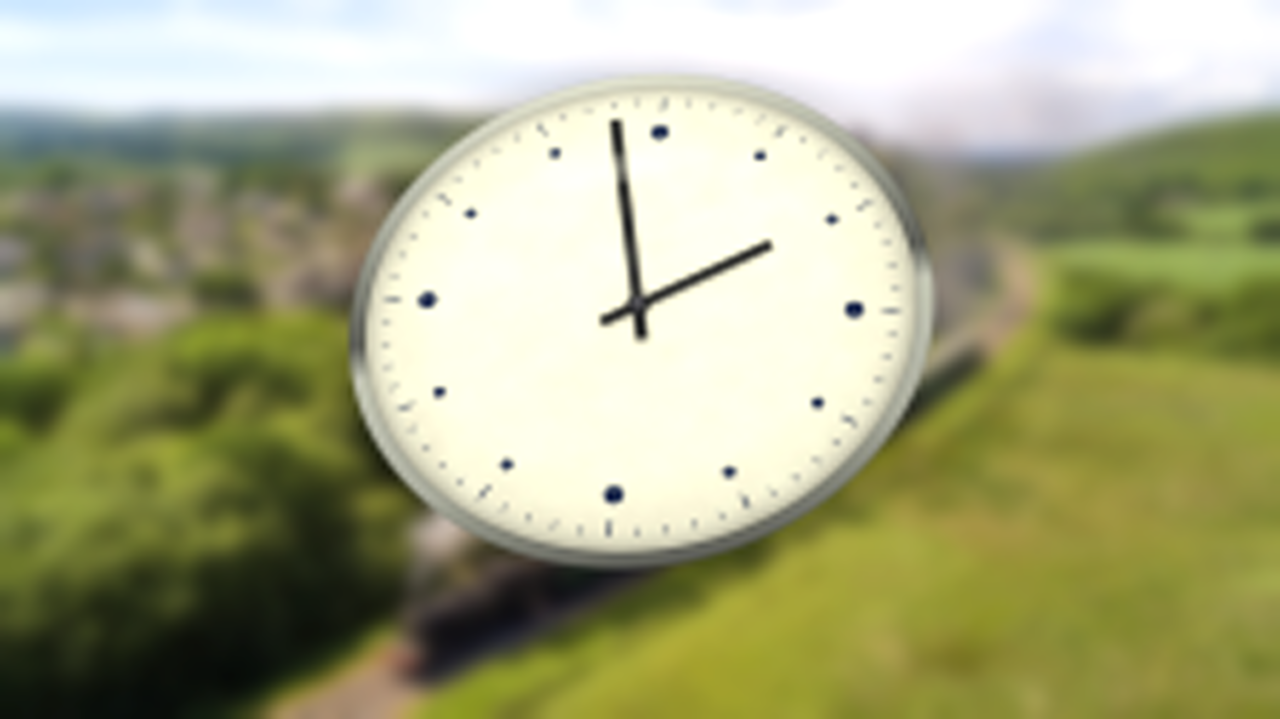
1.58
